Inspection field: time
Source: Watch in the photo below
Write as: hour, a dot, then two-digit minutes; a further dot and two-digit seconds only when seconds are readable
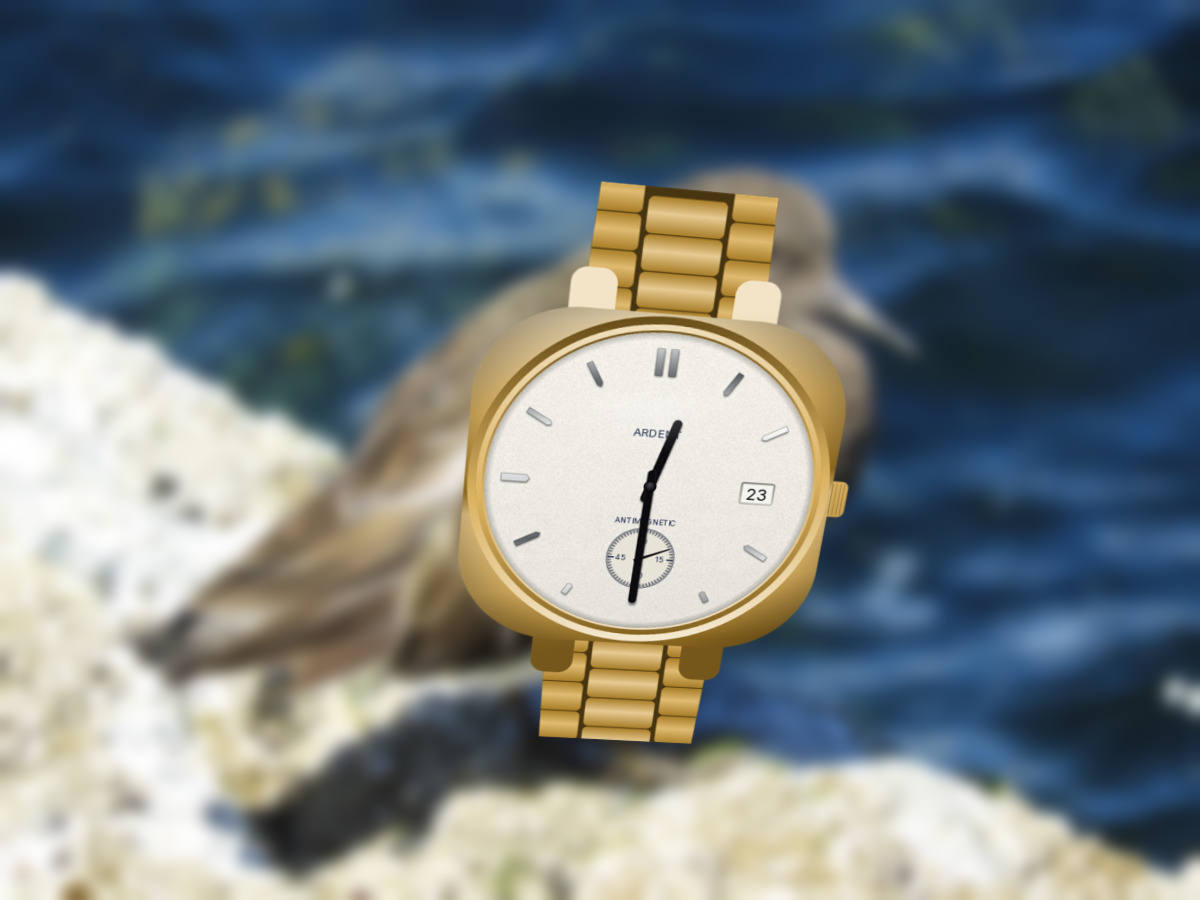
12.30.11
